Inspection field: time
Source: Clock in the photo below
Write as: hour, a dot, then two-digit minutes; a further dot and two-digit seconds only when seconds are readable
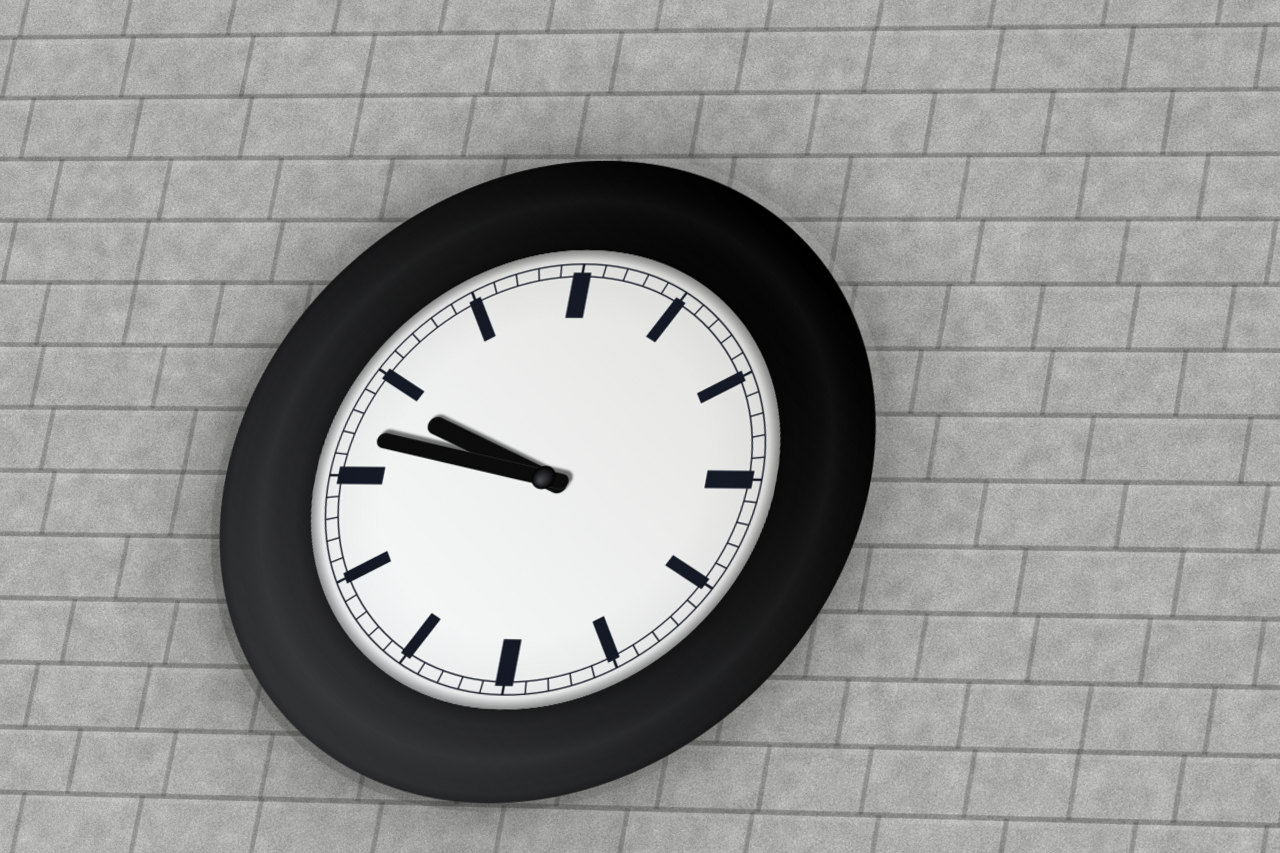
9.47
